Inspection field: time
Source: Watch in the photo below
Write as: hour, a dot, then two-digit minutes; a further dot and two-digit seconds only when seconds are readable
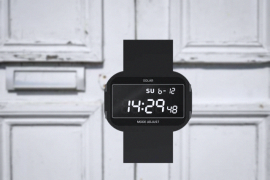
14.29.48
